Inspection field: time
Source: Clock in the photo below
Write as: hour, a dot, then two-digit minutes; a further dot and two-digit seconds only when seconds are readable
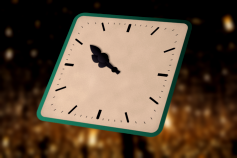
9.51
